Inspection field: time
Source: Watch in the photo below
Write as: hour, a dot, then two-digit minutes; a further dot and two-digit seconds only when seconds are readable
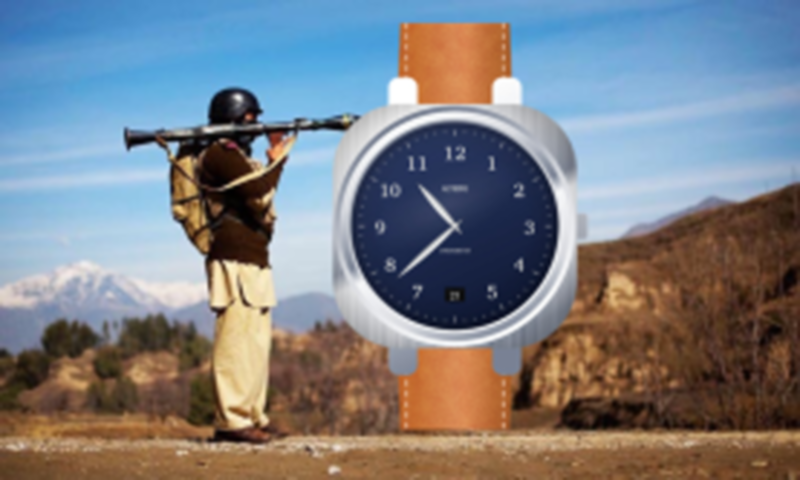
10.38
